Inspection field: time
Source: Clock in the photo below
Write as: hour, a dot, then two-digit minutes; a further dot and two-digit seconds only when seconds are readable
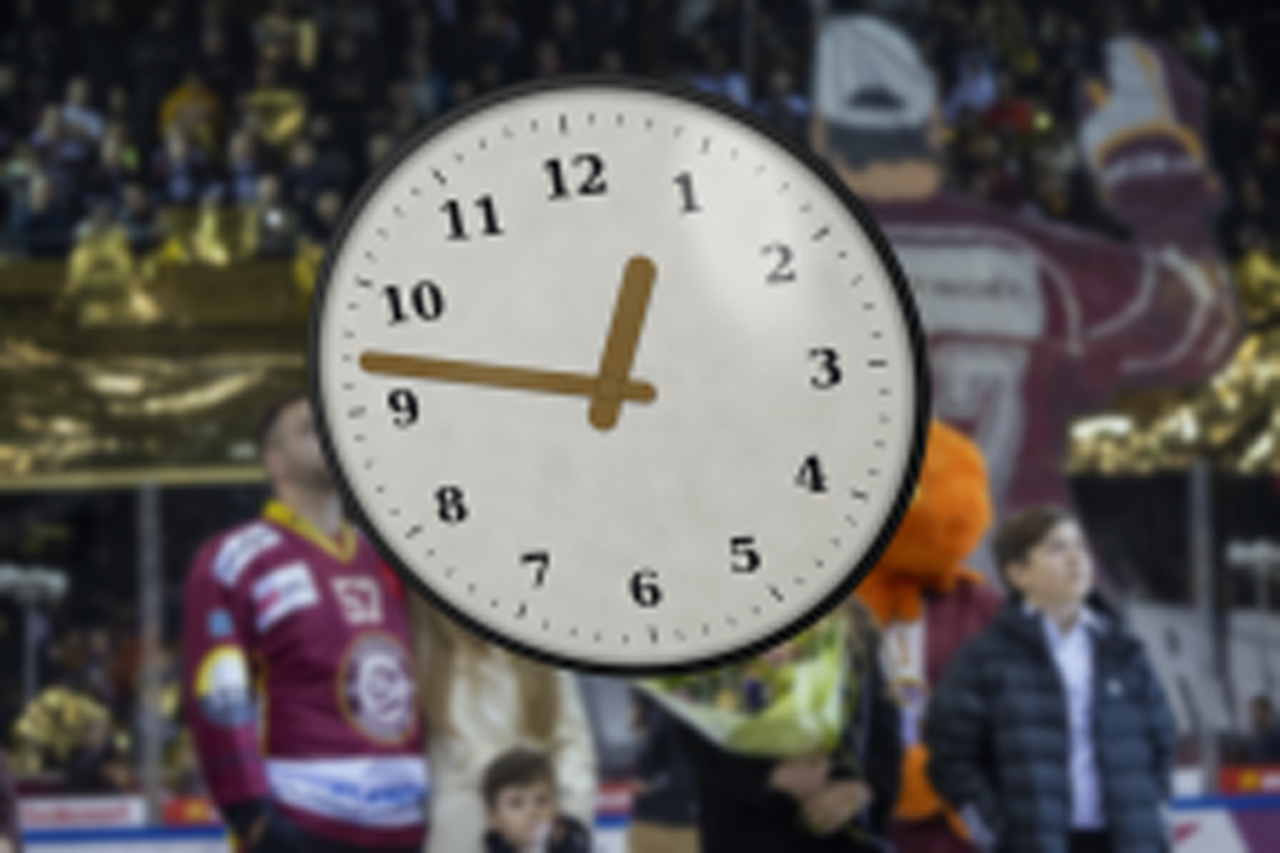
12.47
